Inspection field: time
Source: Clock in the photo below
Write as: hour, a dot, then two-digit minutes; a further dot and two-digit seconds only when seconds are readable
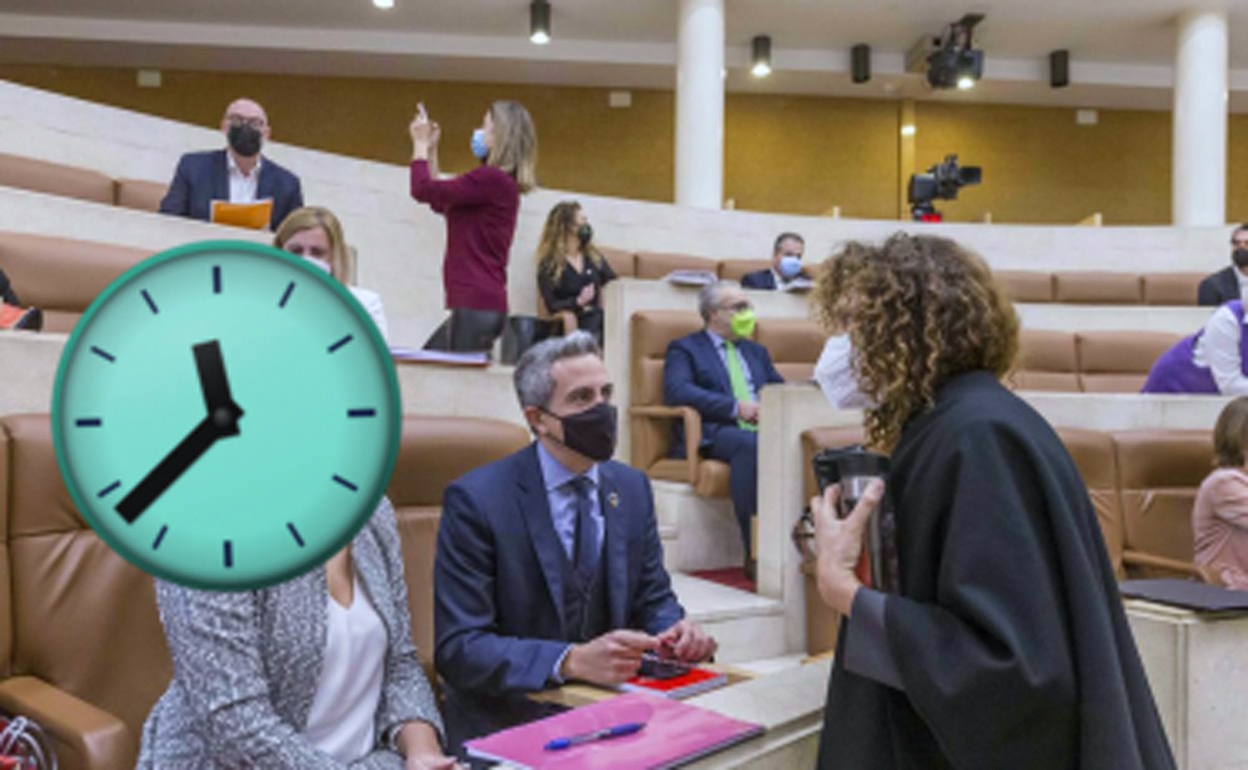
11.38
